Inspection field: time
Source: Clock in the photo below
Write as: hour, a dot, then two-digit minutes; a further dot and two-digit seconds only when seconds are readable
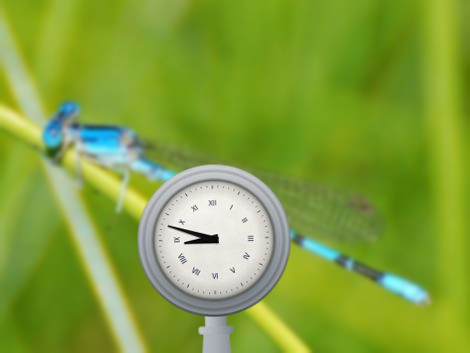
8.48
